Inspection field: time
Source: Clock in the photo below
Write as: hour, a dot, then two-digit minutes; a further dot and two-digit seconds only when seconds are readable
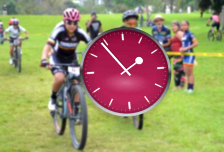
1.54
